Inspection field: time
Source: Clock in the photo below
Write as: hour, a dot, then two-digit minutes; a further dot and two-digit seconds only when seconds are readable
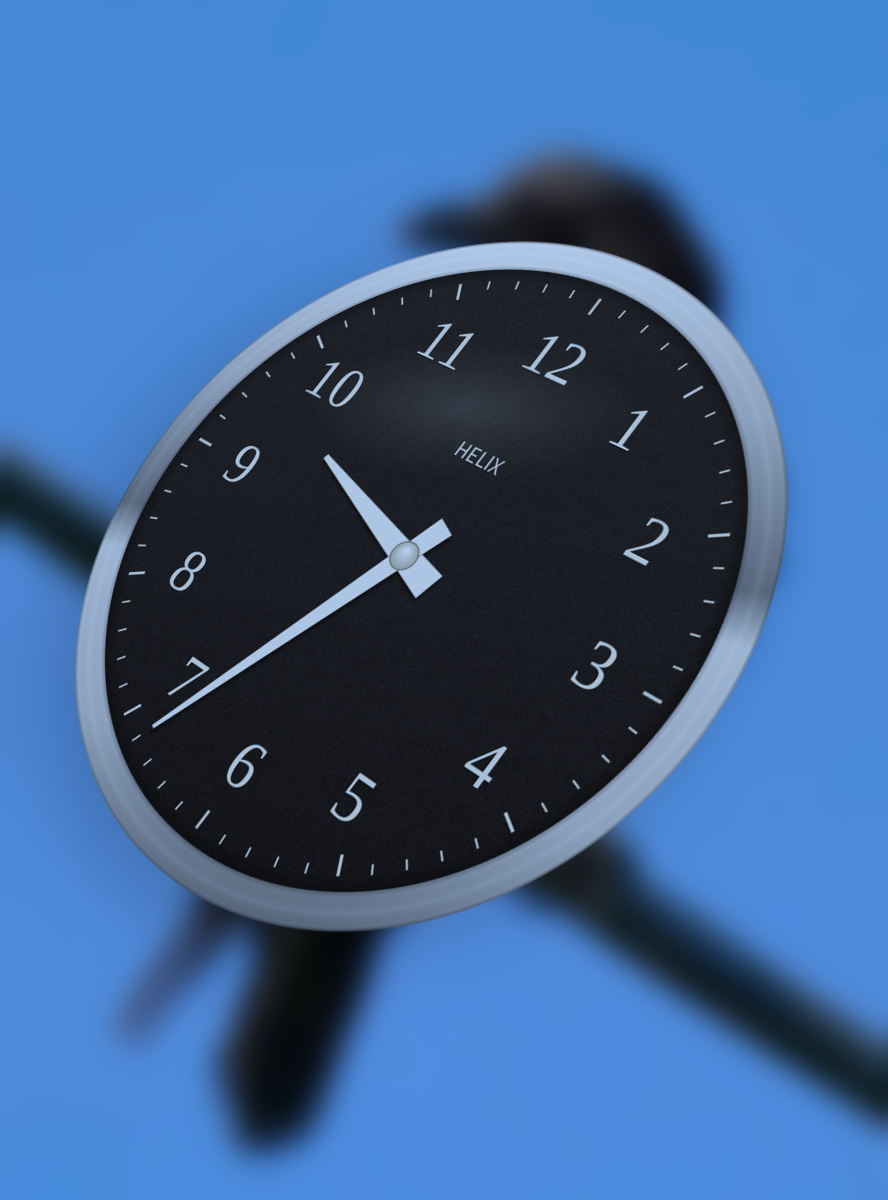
9.34
